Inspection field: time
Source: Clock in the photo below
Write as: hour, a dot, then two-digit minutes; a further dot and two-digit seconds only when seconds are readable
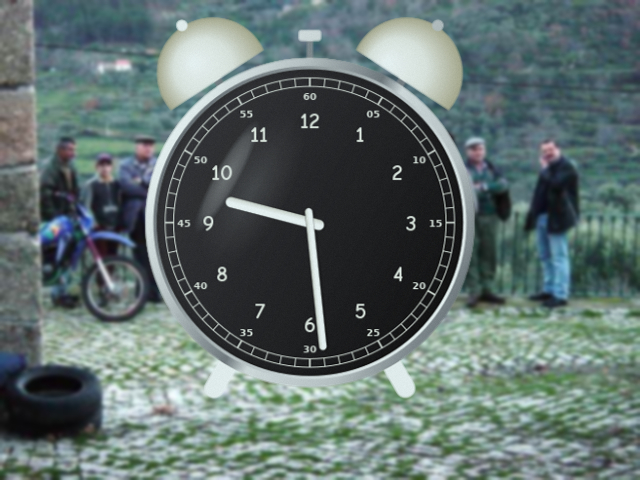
9.29
